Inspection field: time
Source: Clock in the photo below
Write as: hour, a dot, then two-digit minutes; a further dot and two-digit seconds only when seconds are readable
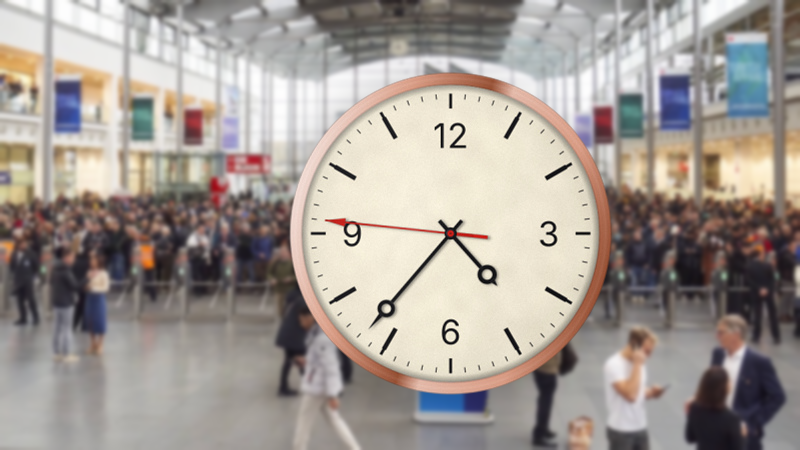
4.36.46
